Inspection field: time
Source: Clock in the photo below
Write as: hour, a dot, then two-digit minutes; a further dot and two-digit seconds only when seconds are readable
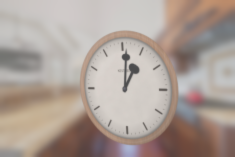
1.01
